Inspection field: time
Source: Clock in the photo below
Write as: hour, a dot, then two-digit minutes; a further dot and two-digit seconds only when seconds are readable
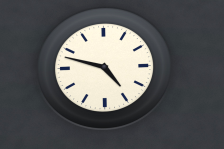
4.48
